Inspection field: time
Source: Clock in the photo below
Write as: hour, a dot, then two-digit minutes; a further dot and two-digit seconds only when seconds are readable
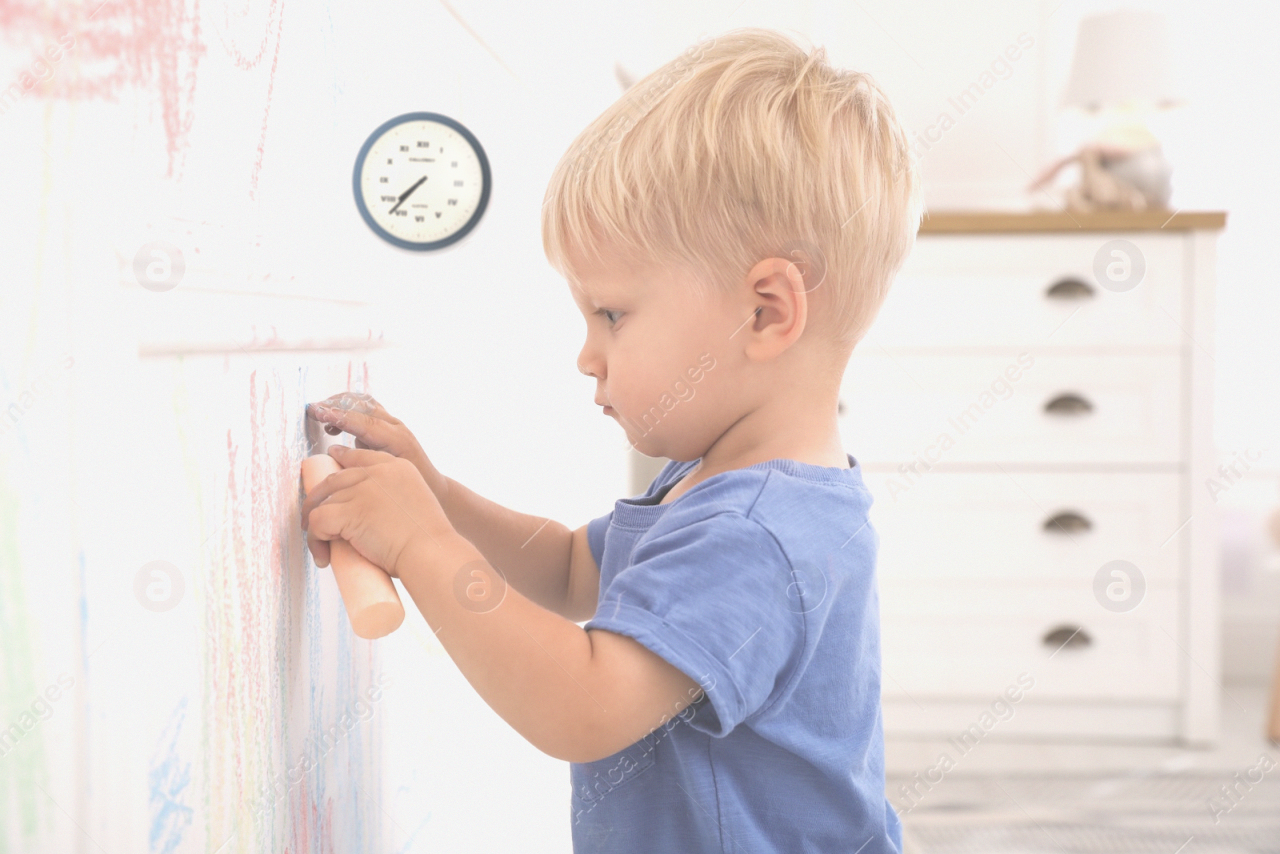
7.37
